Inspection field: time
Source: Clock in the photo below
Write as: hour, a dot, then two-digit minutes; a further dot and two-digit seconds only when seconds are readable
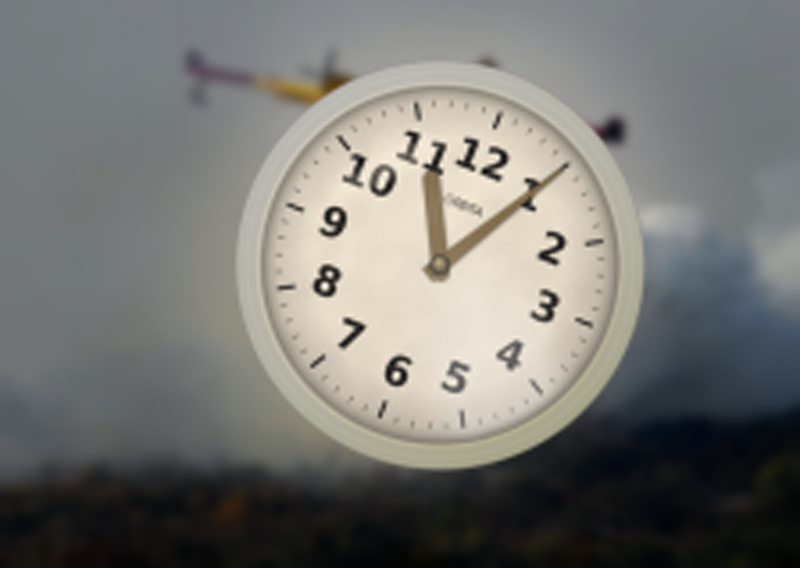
11.05
